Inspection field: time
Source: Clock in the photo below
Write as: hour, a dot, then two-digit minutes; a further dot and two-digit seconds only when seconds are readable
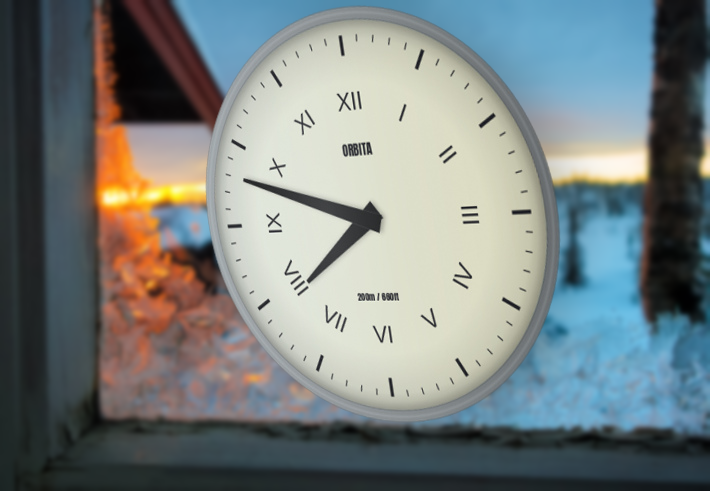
7.48
